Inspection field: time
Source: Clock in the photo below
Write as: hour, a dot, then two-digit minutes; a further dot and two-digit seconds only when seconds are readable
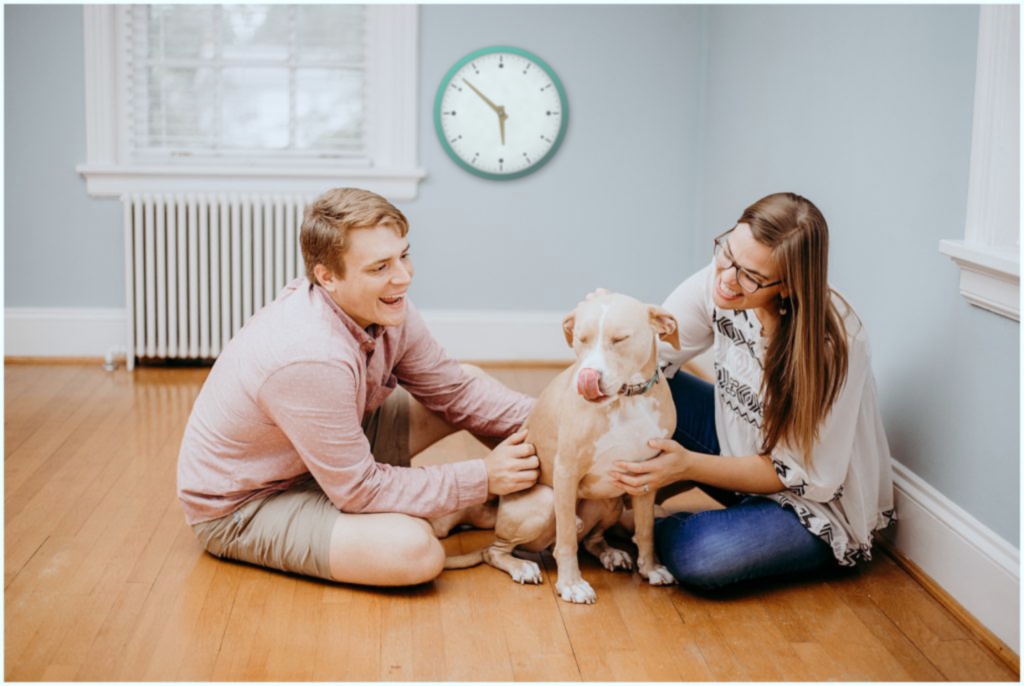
5.52
